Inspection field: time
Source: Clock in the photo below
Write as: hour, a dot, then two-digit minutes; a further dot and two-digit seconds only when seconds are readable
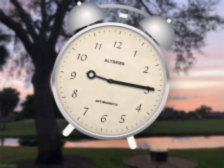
9.15
